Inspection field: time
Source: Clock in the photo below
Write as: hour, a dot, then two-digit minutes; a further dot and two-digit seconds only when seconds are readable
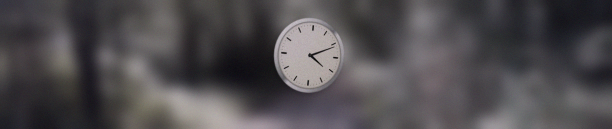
4.11
